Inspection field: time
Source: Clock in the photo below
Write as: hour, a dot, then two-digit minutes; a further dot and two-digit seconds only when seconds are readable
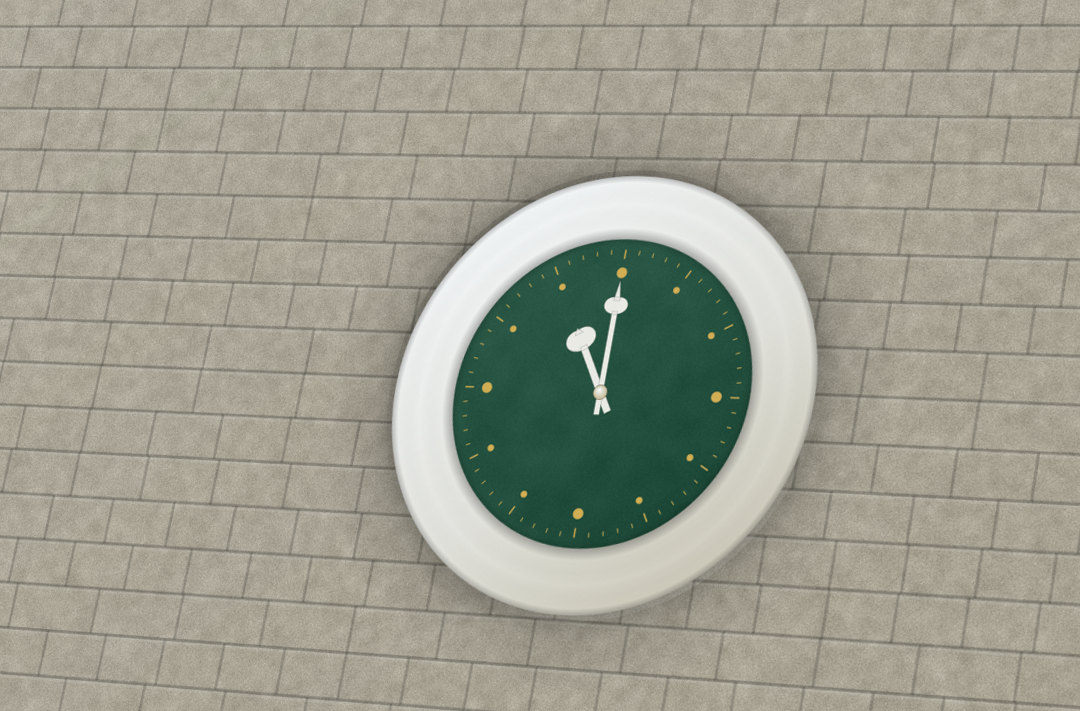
11.00
